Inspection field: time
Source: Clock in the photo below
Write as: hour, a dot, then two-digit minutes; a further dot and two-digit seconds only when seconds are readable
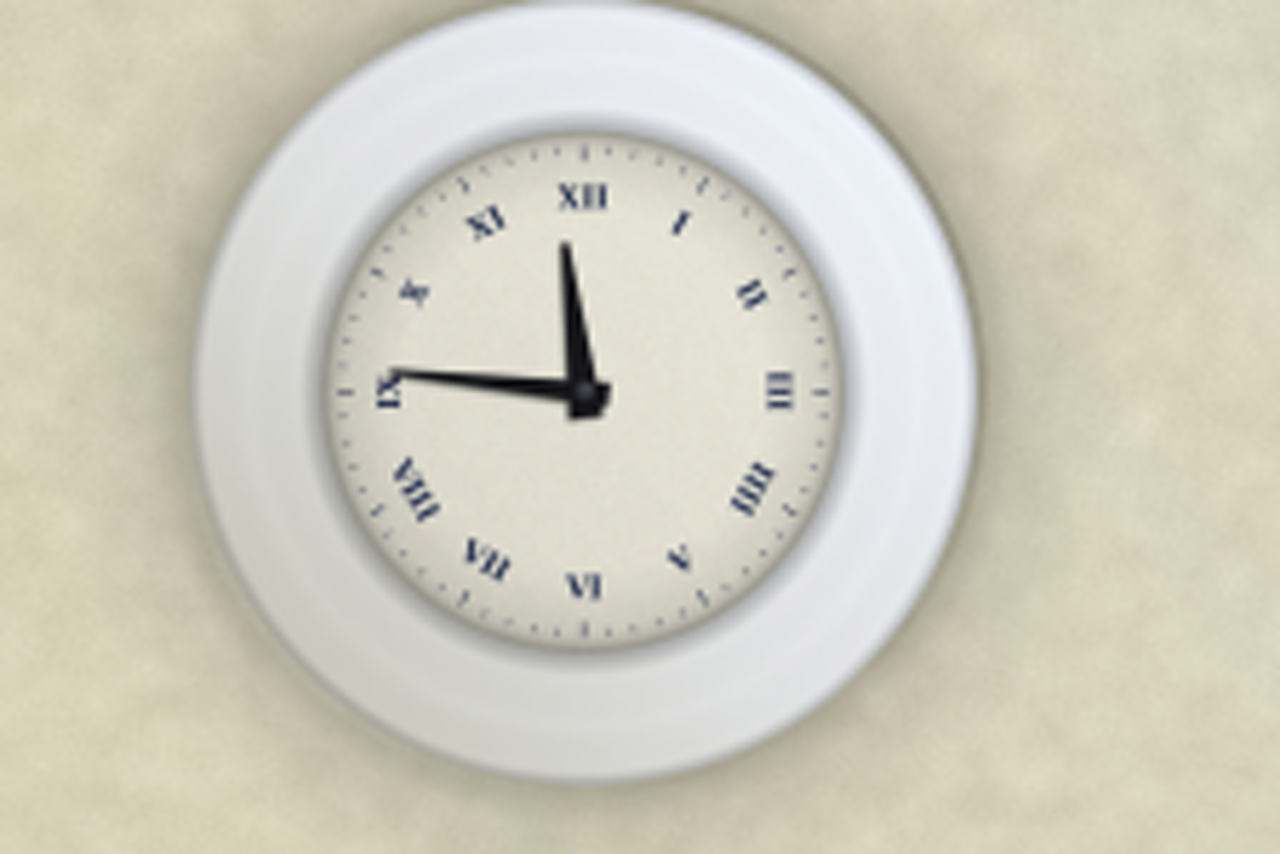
11.46
